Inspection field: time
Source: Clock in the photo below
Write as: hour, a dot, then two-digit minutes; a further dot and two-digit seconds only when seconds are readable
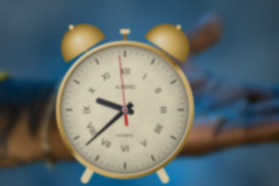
9.37.59
